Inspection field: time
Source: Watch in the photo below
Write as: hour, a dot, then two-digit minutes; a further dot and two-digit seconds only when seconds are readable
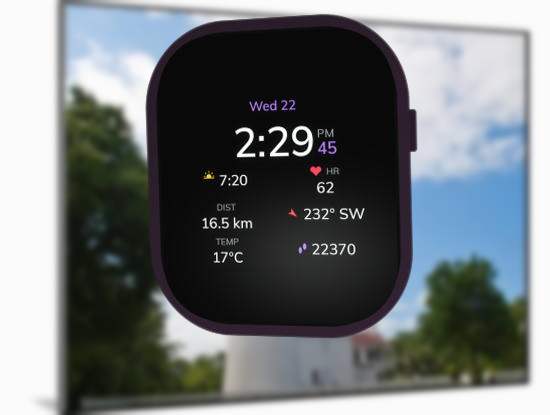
2.29.45
